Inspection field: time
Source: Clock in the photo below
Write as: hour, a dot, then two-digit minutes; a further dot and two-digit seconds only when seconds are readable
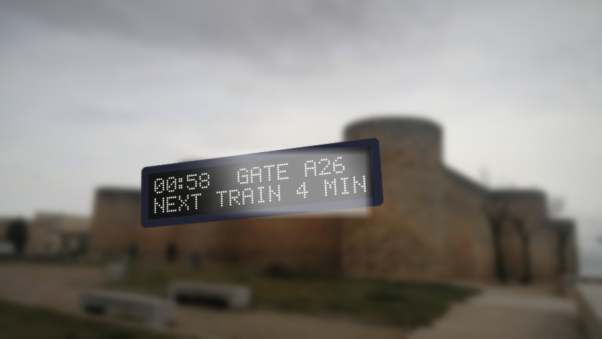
0.58
